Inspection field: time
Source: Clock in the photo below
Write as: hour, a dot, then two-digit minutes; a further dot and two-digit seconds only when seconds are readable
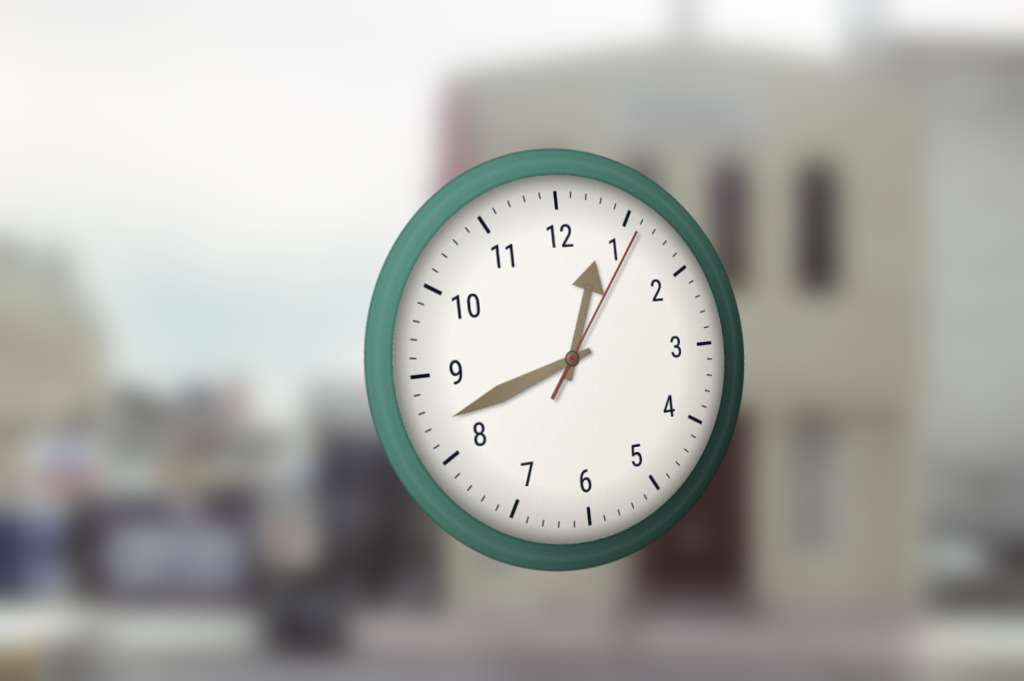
12.42.06
